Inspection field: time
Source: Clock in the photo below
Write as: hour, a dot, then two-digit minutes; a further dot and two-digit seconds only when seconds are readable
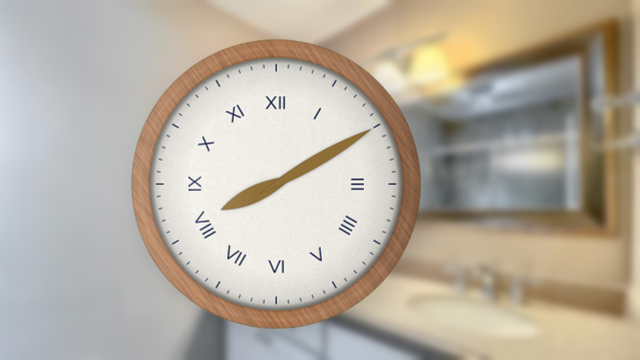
8.10
